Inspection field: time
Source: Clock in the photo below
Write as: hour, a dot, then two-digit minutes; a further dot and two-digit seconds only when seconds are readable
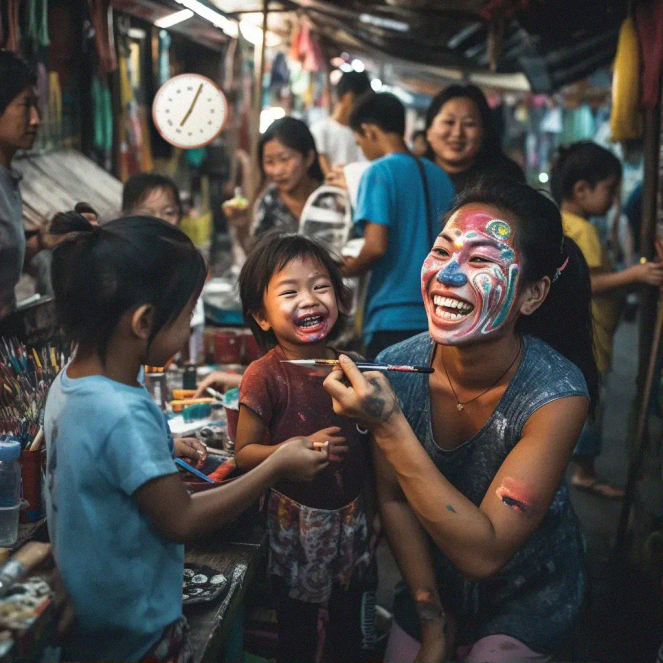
7.04
